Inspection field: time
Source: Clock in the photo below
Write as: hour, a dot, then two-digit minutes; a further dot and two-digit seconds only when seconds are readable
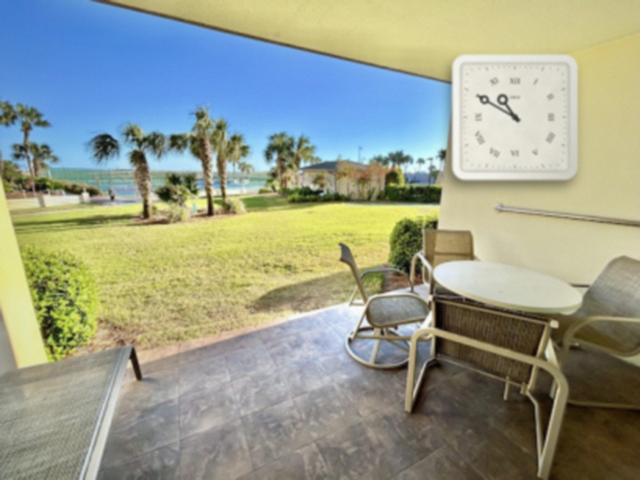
10.50
